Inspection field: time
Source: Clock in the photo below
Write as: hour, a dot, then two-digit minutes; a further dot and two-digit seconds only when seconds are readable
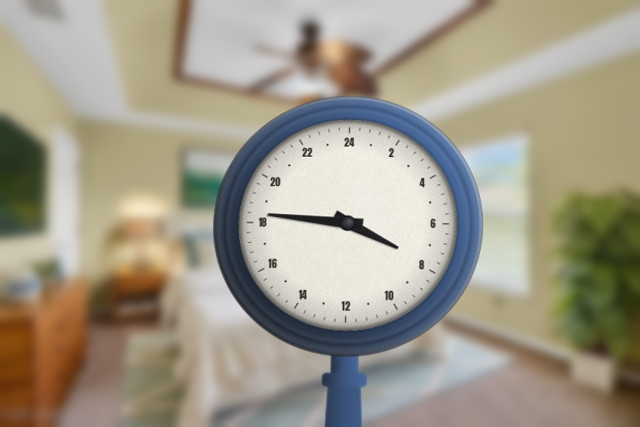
7.46
